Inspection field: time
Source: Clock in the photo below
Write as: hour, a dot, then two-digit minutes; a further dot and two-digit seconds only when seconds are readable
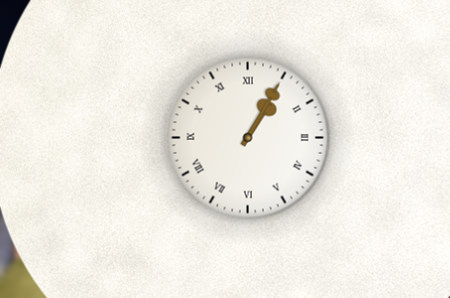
1.05
